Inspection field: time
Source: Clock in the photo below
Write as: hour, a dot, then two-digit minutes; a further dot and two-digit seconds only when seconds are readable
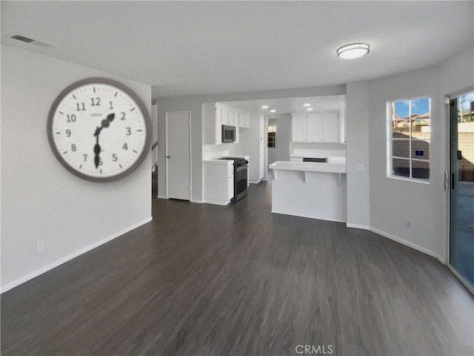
1.31
